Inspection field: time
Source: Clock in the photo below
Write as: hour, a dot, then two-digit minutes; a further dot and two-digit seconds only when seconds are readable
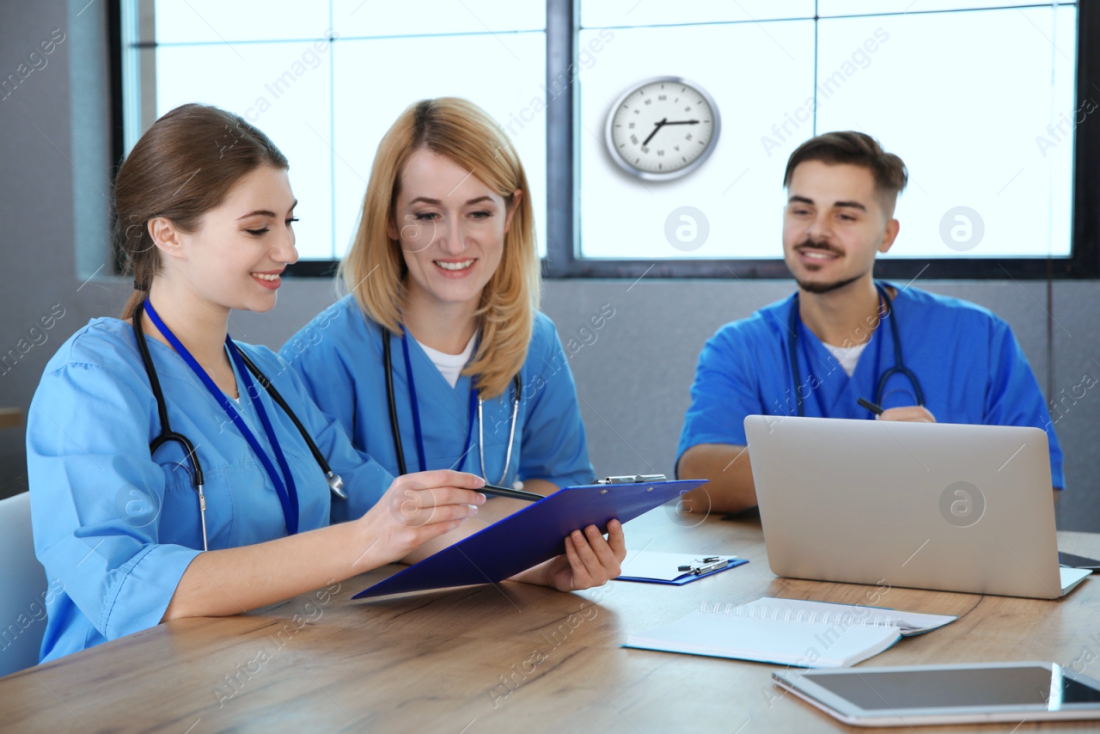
7.15
